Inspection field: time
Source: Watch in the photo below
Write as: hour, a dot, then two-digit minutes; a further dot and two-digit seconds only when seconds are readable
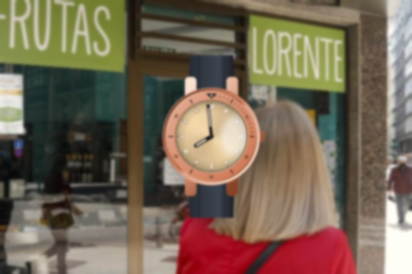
7.59
